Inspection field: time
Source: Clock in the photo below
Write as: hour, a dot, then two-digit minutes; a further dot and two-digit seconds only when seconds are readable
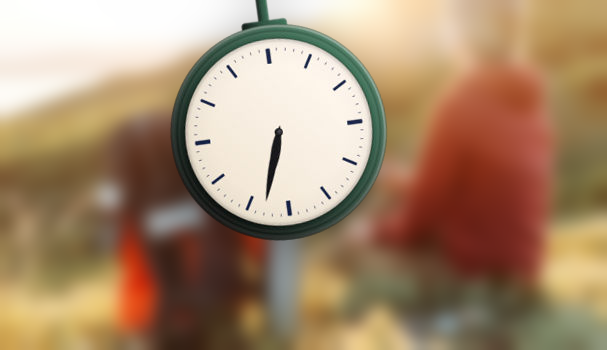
6.33
